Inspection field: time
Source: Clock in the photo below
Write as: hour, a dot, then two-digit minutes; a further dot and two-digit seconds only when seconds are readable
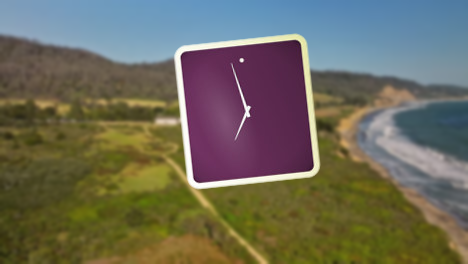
6.58
